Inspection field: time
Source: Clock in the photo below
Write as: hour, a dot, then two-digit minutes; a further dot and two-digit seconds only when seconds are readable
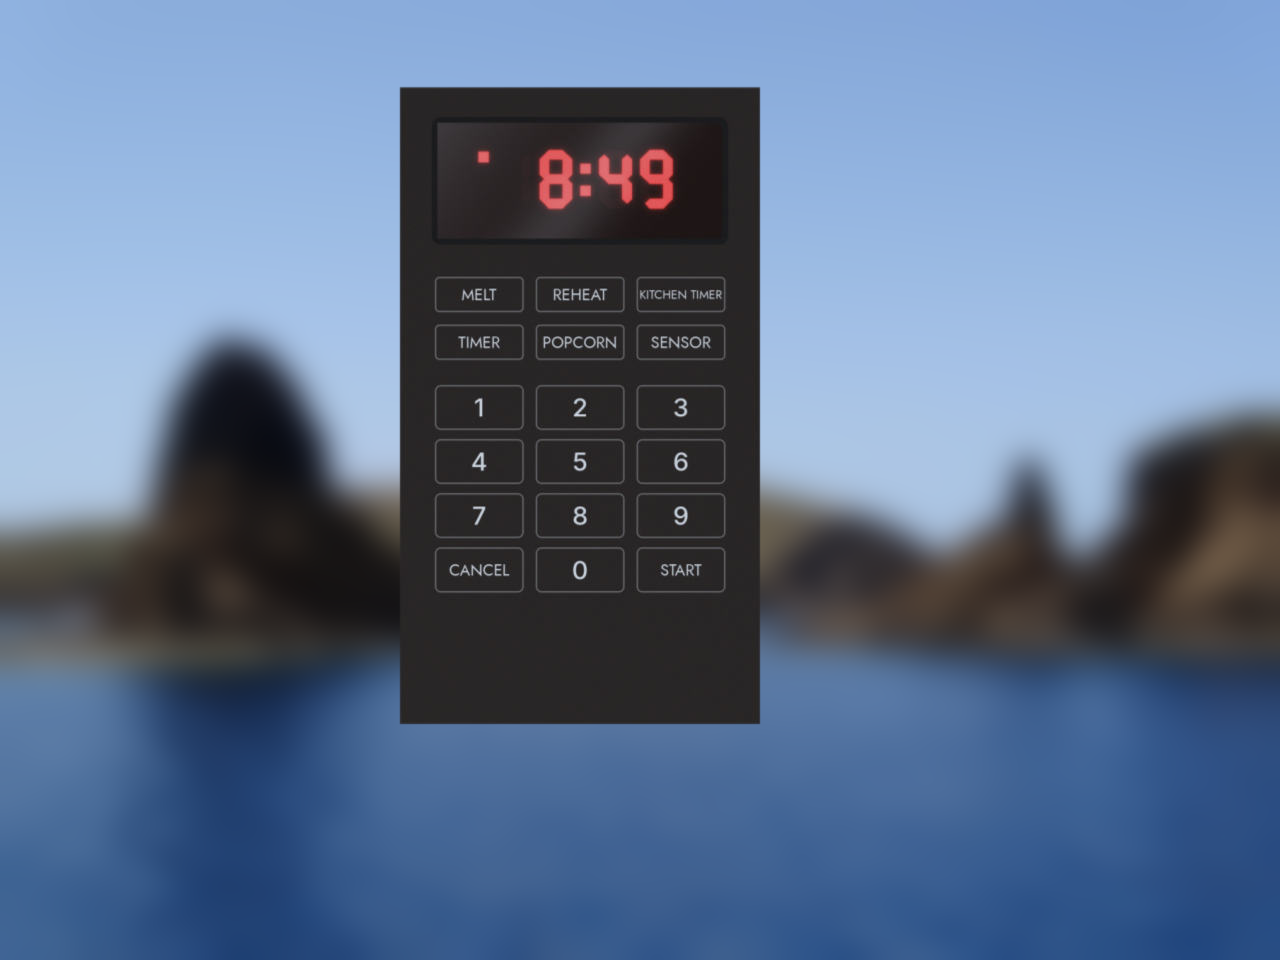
8.49
